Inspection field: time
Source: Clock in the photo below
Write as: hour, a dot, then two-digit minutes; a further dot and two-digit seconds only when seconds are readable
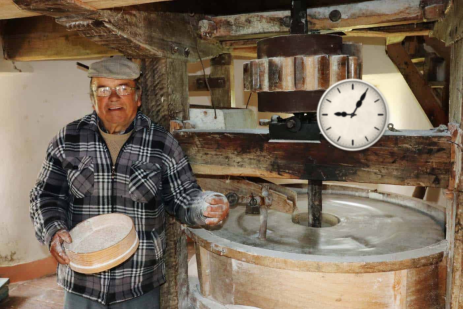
9.05
